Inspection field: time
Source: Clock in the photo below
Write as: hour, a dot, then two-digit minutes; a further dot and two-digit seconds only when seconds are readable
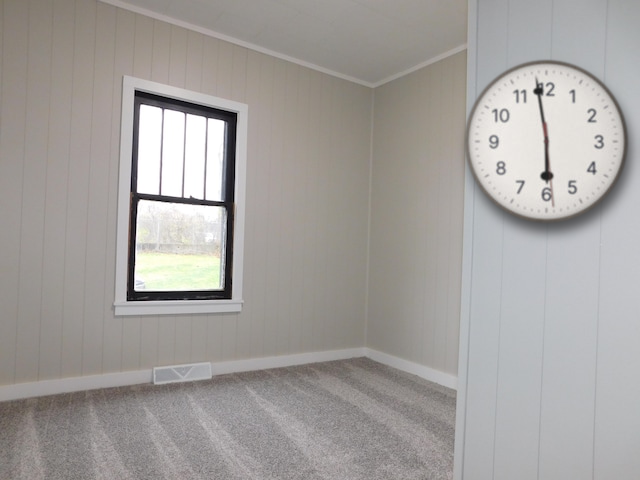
5.58.29
